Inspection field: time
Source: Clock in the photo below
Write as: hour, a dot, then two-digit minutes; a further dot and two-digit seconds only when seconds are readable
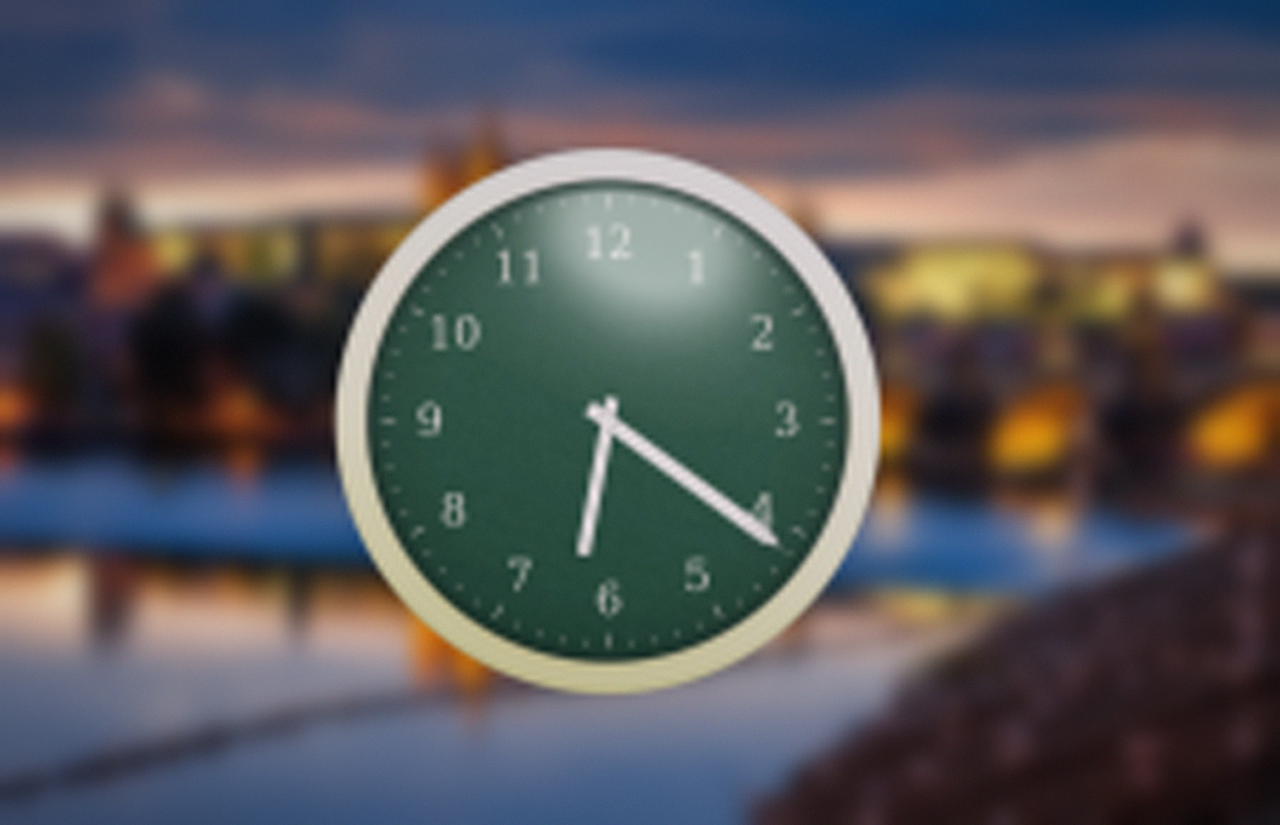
6.21
